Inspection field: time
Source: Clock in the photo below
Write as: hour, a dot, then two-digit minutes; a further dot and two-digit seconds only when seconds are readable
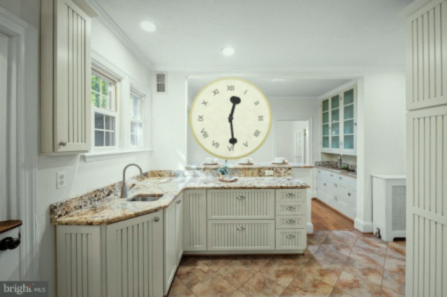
12.29
